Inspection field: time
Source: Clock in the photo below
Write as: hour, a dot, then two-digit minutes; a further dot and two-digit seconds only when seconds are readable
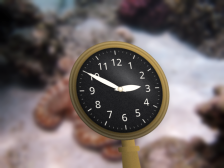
2.50
